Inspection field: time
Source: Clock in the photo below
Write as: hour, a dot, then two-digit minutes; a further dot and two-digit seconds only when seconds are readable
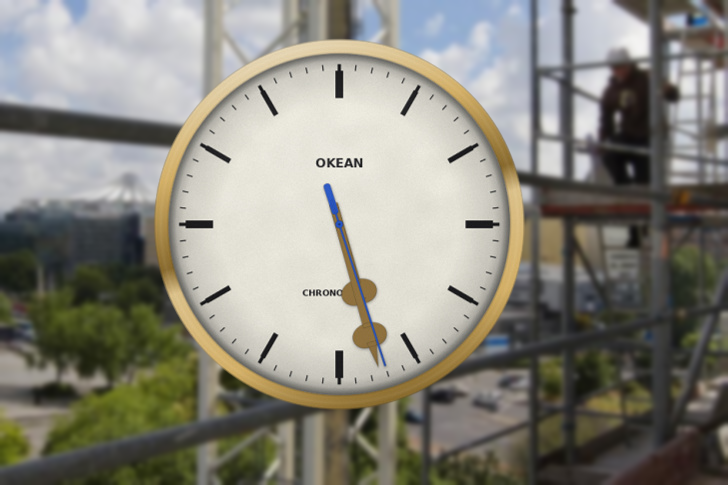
5.27.27
